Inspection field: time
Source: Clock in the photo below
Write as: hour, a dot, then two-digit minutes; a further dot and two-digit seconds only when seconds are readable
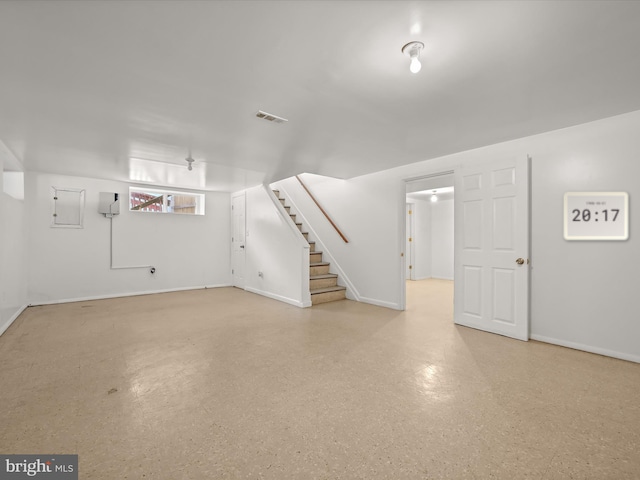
20.17
